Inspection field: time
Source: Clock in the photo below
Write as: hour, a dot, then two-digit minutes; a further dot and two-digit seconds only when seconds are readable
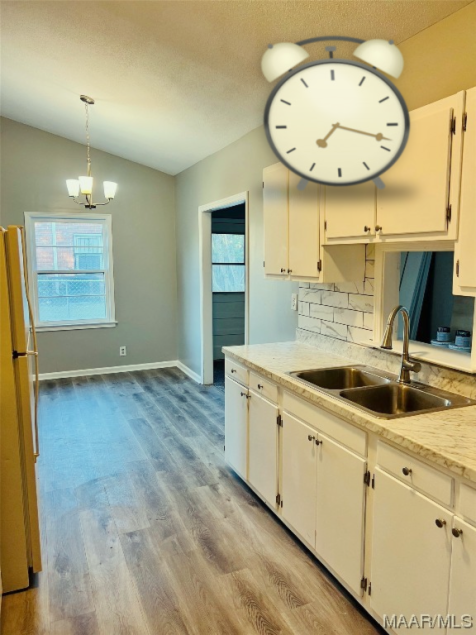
7.18
